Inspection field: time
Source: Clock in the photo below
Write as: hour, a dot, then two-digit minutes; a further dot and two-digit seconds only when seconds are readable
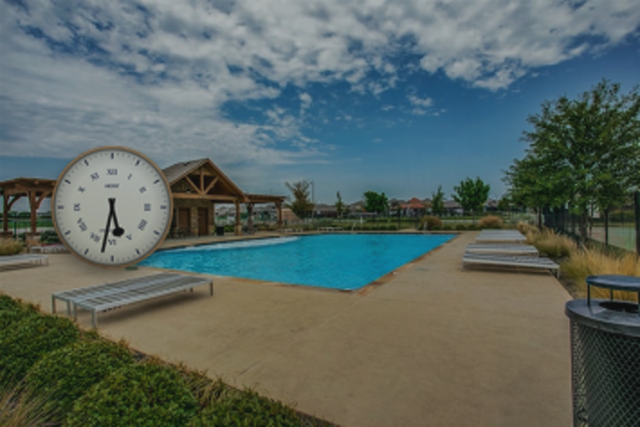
5.32
